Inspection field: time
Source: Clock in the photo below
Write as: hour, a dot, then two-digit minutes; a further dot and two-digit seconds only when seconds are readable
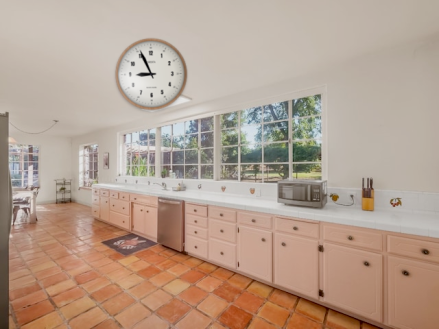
8.56
